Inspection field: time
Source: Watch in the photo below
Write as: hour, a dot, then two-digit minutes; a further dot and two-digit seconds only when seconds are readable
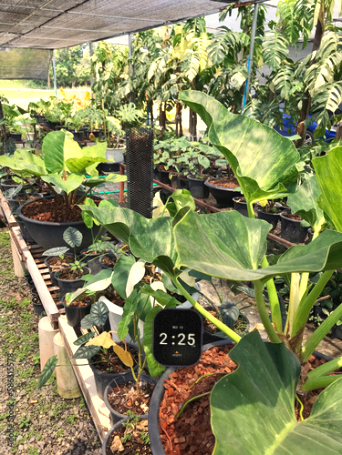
2.25
